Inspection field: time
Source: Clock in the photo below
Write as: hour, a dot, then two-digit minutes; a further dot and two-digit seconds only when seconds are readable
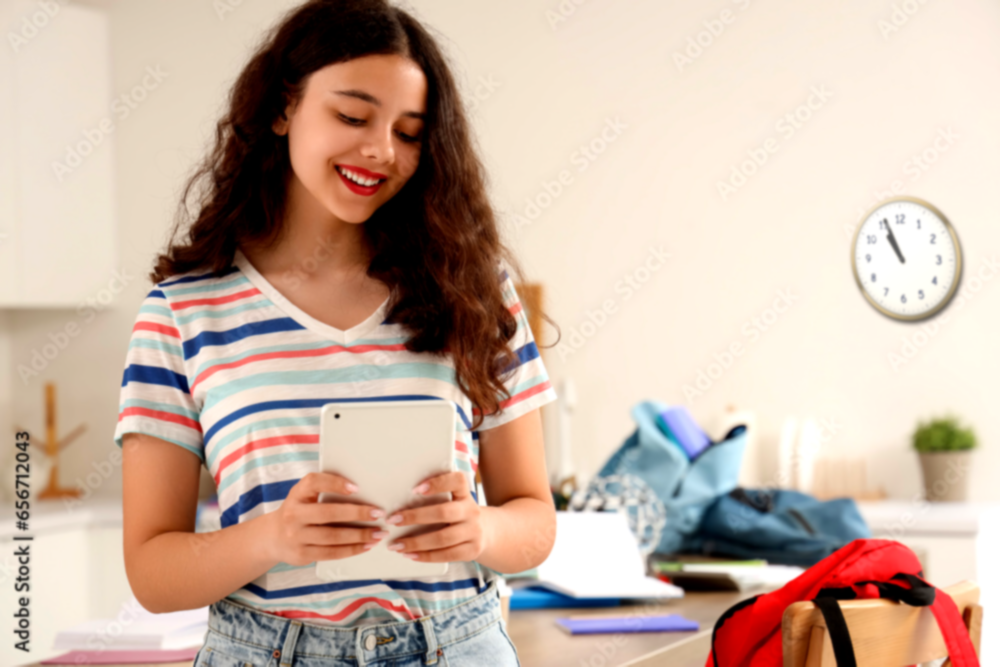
10.56
